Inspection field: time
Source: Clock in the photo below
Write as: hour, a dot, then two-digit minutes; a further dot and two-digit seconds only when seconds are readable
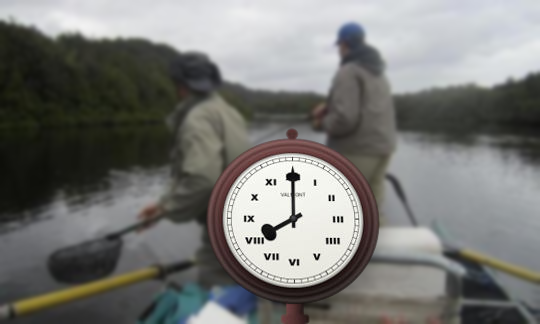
8.00
